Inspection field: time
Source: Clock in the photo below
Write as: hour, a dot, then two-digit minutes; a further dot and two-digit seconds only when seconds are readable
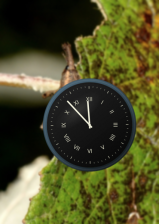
11.53
